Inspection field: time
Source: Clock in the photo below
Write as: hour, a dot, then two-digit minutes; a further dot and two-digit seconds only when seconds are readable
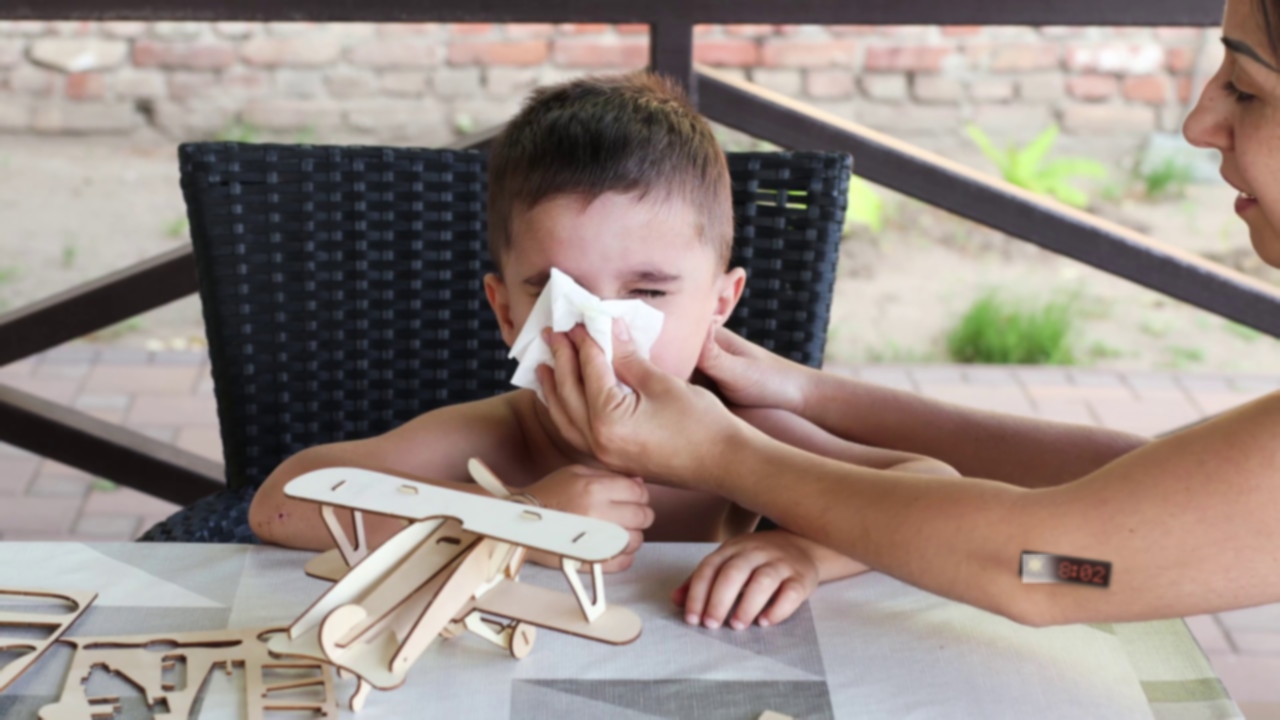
8.02
